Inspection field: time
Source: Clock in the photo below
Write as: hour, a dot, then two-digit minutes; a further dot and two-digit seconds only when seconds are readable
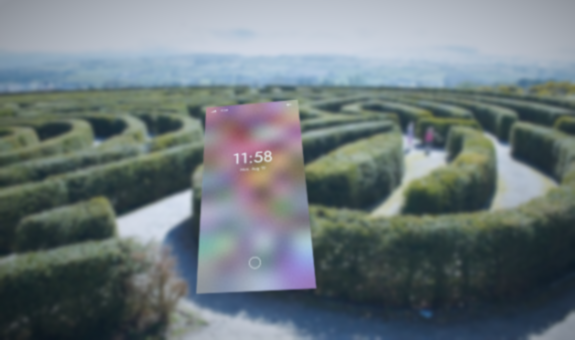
11.58
